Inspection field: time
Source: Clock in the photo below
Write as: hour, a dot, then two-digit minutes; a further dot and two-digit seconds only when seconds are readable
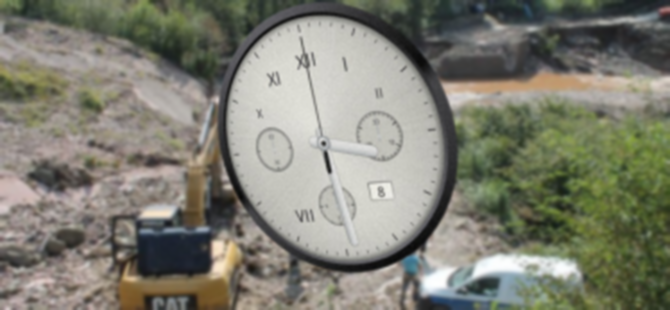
3.29
